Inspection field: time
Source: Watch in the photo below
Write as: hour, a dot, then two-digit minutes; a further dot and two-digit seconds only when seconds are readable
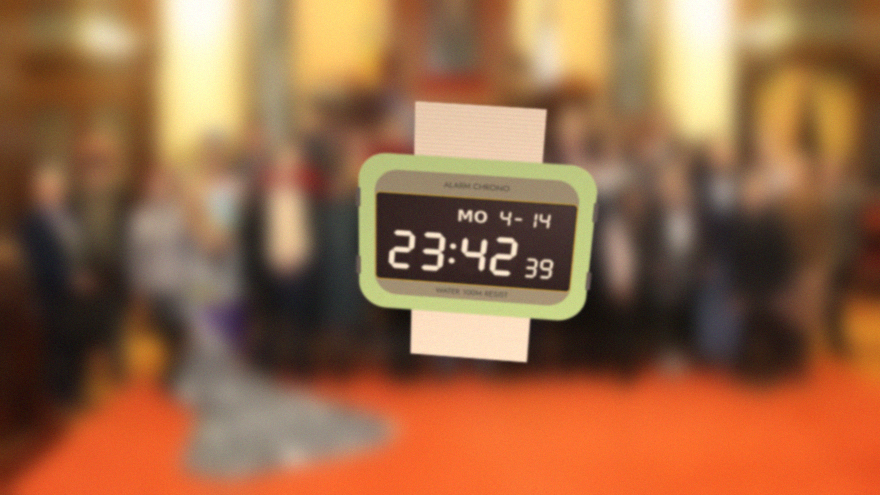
23.42.39
